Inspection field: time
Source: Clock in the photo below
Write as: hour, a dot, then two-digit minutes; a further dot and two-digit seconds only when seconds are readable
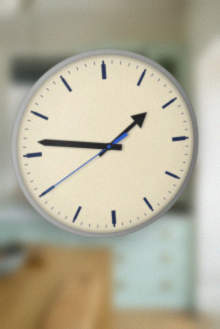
1.46.40
